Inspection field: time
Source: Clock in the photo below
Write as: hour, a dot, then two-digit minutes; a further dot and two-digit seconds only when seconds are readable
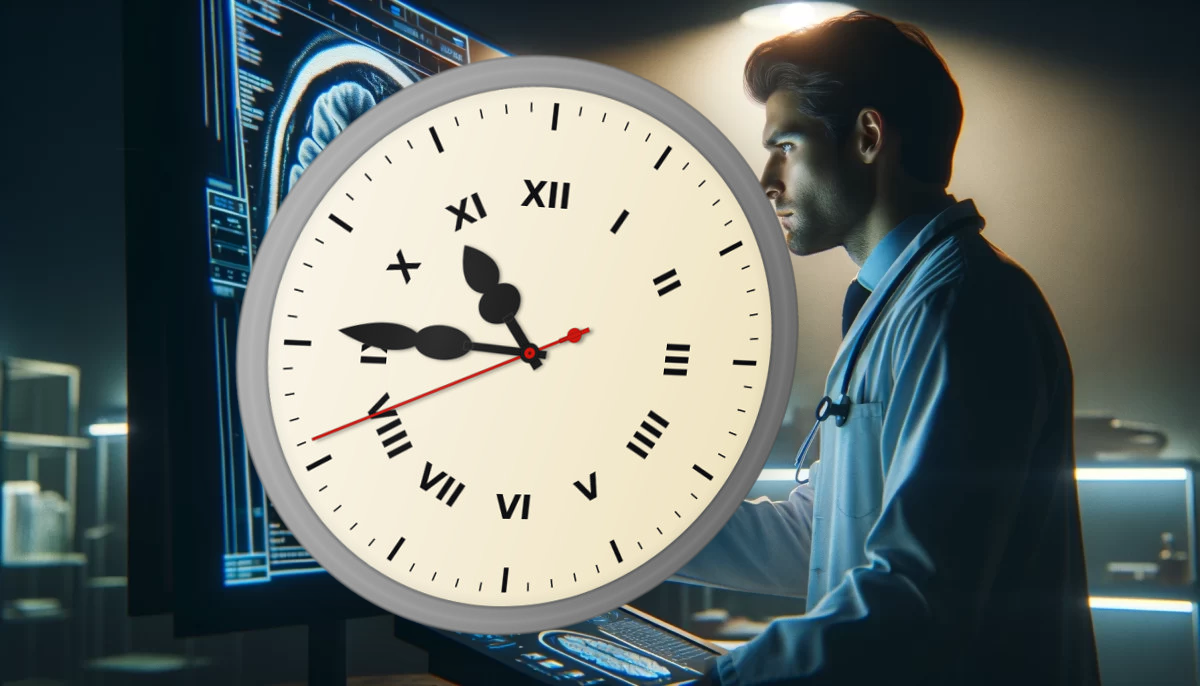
10.45.41
